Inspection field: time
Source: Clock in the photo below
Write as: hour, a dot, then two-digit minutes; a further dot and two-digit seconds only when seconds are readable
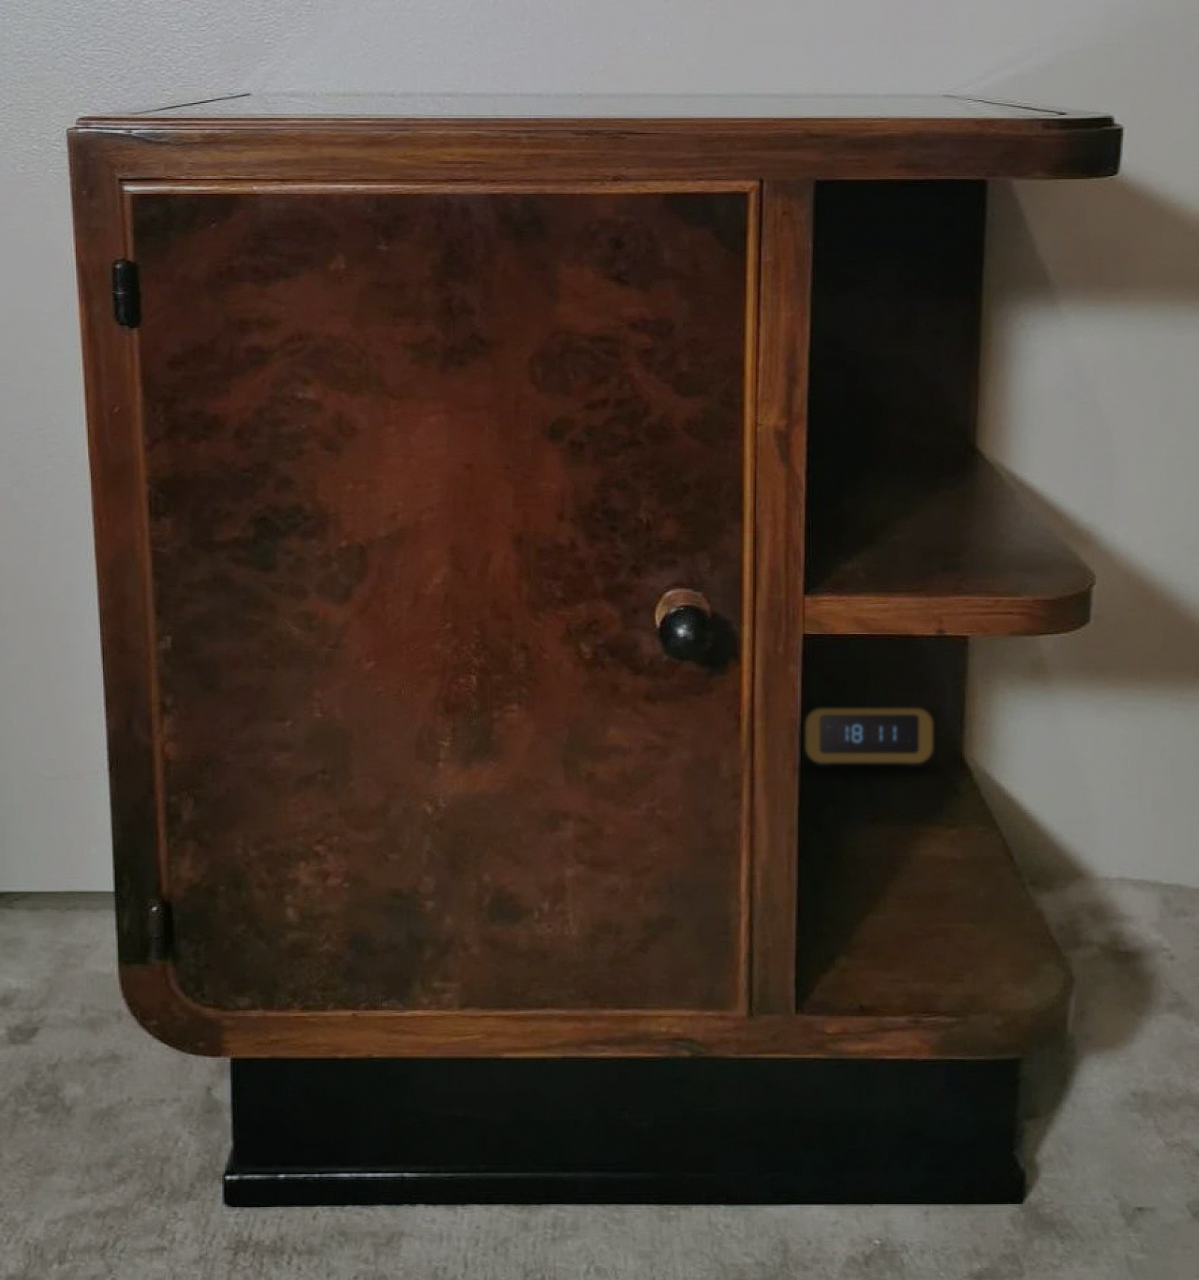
18.11
